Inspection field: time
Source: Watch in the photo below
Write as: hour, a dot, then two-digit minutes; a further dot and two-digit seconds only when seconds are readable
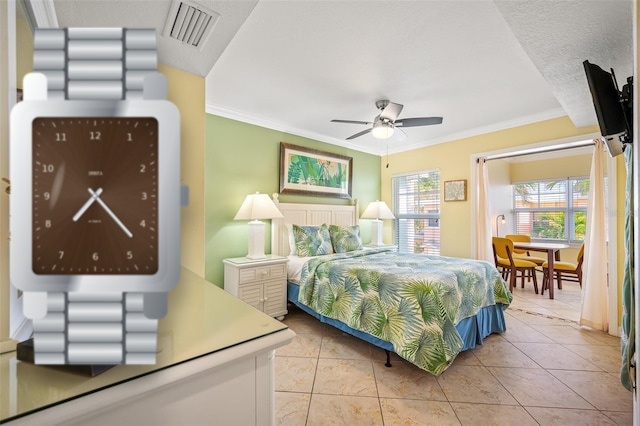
7.23
